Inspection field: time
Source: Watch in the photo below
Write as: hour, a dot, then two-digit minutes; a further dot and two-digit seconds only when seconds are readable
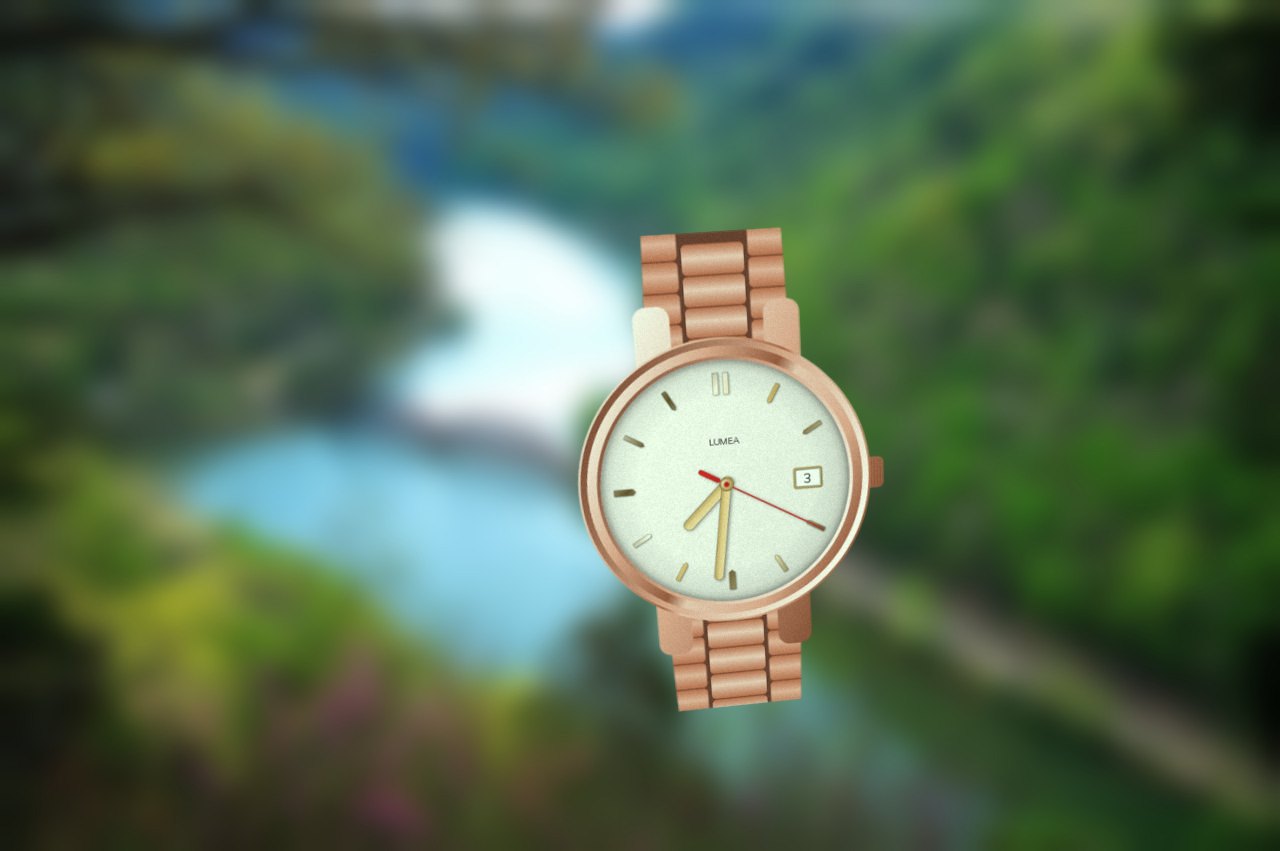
7.31.20
